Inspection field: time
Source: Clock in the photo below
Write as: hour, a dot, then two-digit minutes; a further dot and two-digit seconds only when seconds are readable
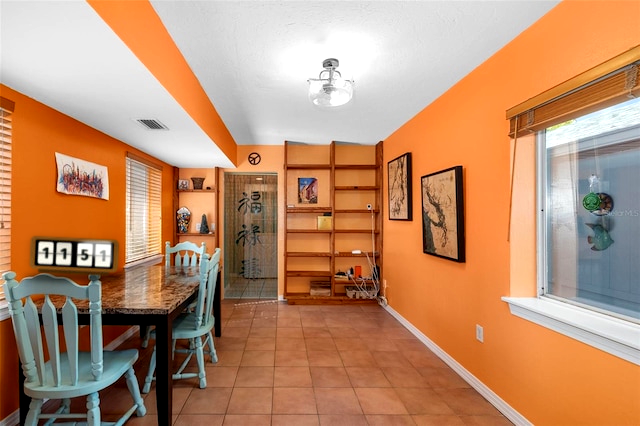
11.51
